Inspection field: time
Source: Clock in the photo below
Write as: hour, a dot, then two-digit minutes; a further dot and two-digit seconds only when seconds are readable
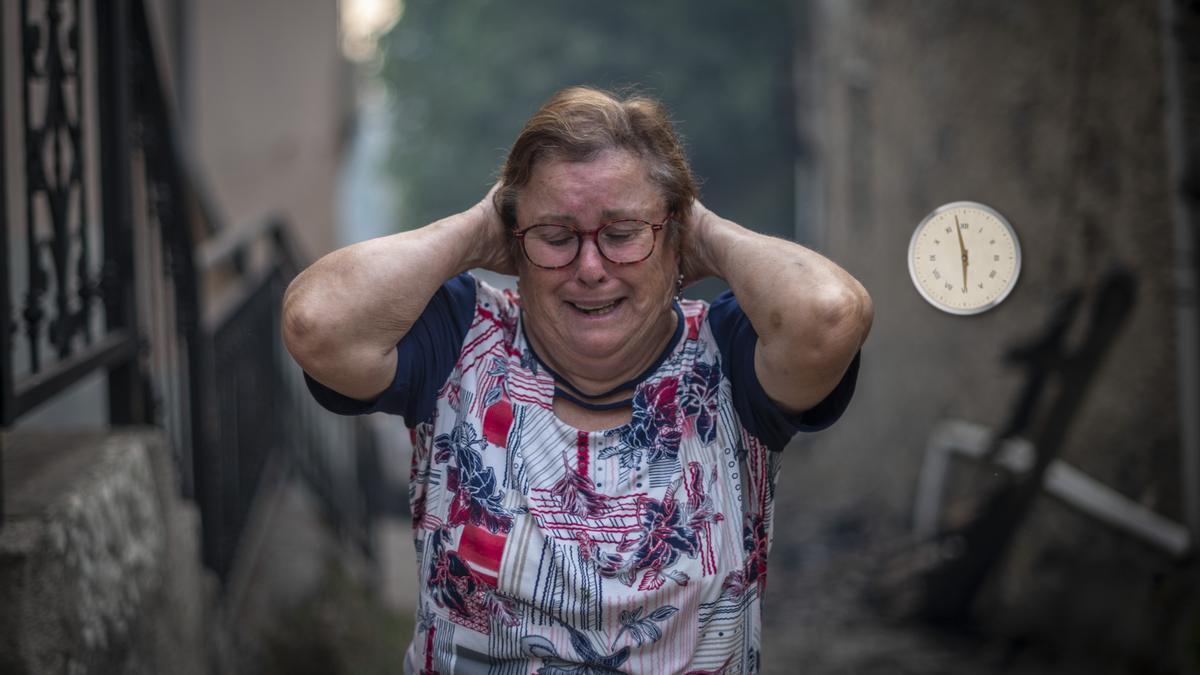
5.58
